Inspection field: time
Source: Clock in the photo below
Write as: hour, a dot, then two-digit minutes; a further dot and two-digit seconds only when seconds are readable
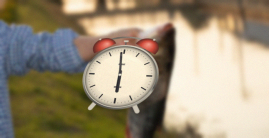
5.59
